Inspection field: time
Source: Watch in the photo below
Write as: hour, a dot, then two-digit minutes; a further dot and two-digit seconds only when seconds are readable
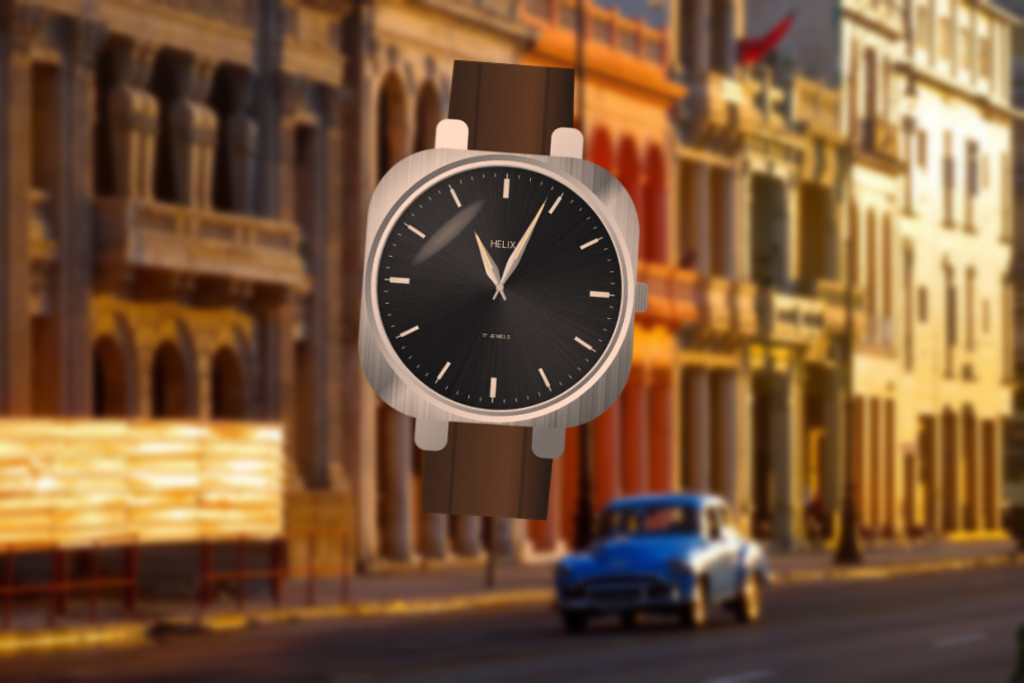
11.04
